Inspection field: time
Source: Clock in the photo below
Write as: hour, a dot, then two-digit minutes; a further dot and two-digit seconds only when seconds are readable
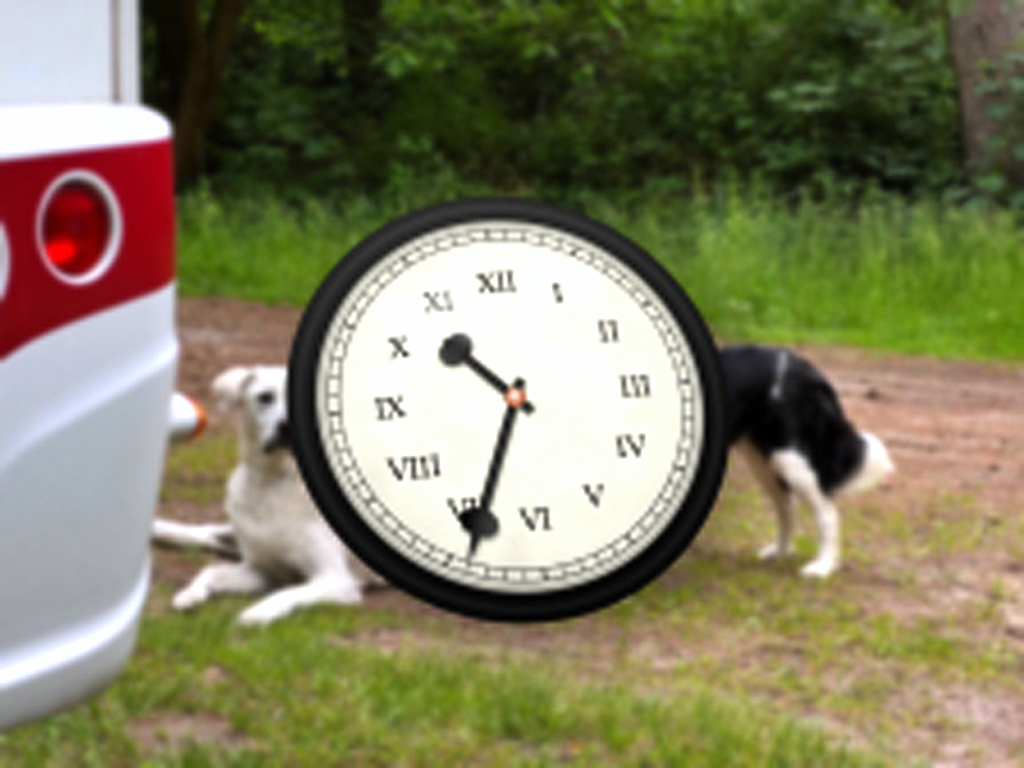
10.34
